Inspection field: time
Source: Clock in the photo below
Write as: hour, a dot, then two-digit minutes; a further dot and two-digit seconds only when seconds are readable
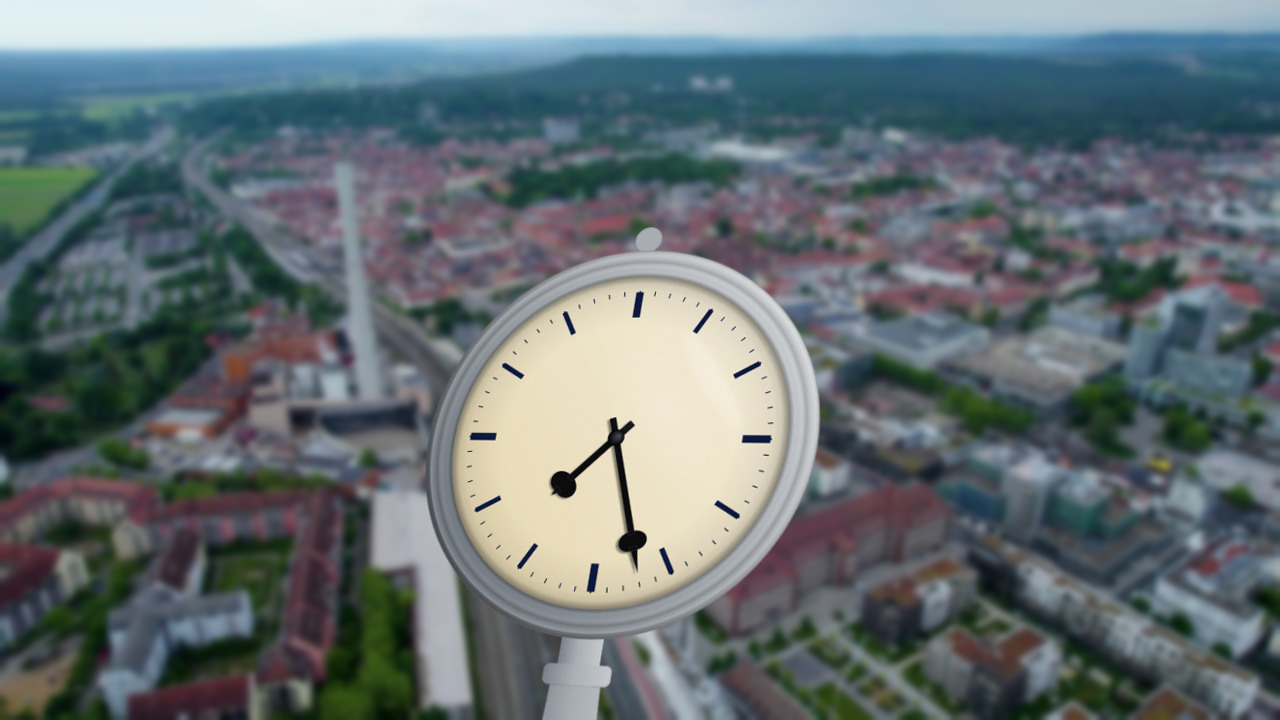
7.27
